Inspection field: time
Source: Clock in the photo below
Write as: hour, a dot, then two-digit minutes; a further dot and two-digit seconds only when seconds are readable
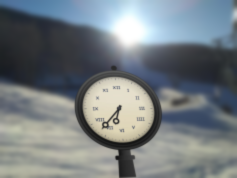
6.37
